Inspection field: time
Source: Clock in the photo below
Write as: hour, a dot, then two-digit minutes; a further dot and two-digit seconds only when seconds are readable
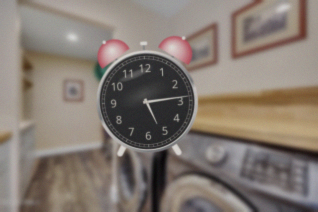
5.14
